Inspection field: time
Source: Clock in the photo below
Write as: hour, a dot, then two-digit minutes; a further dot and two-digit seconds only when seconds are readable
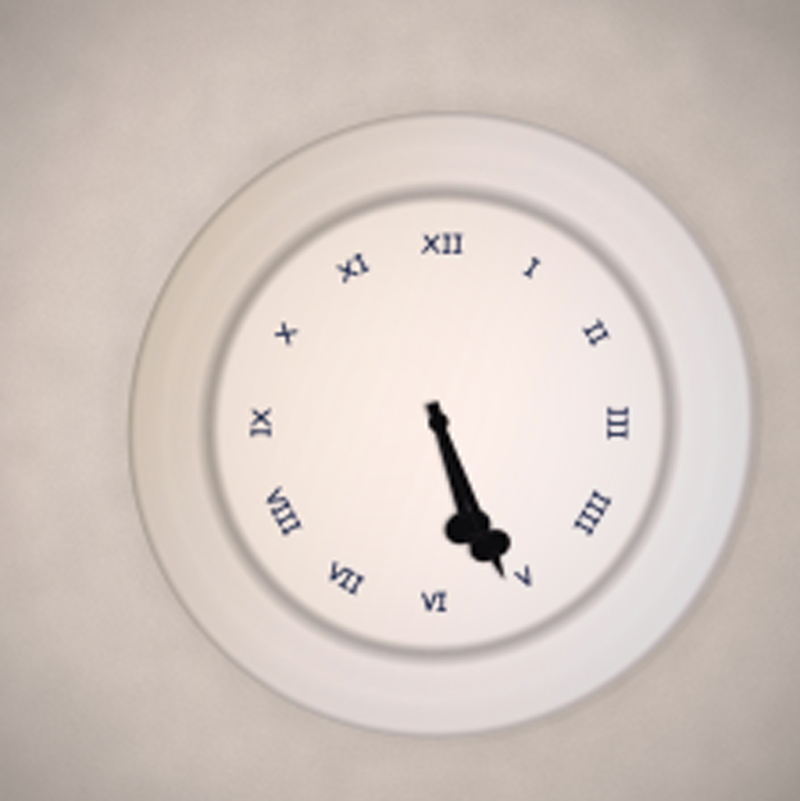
5.26
